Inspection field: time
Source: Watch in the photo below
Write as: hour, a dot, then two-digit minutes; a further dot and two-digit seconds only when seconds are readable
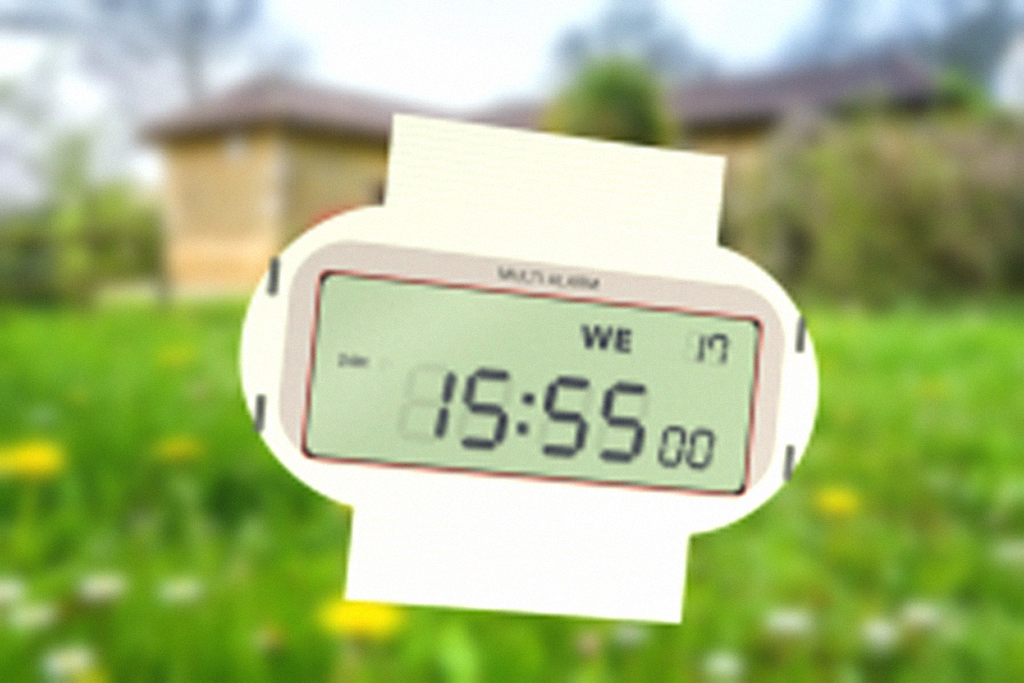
15.55.00
